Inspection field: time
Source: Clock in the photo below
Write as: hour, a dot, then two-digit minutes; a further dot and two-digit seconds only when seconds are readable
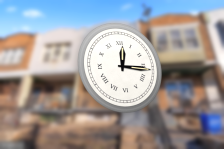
12.16
